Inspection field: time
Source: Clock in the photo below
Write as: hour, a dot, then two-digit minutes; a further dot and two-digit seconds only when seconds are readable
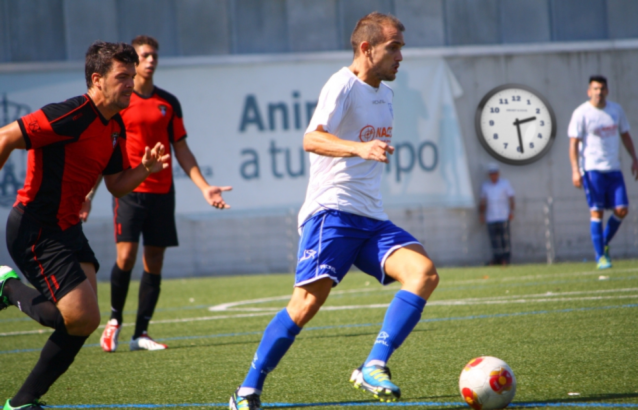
2.29
